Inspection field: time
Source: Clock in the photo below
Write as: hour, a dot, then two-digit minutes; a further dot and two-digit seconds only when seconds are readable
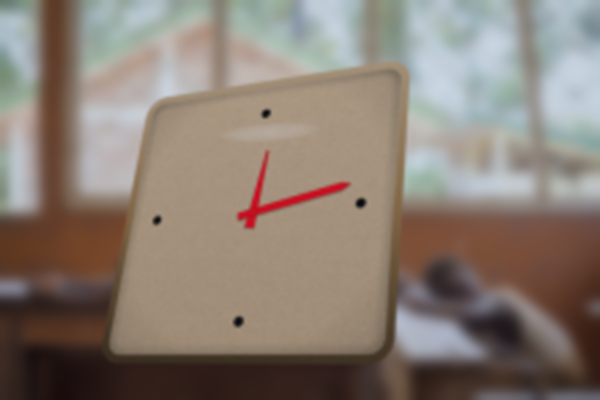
12.13
